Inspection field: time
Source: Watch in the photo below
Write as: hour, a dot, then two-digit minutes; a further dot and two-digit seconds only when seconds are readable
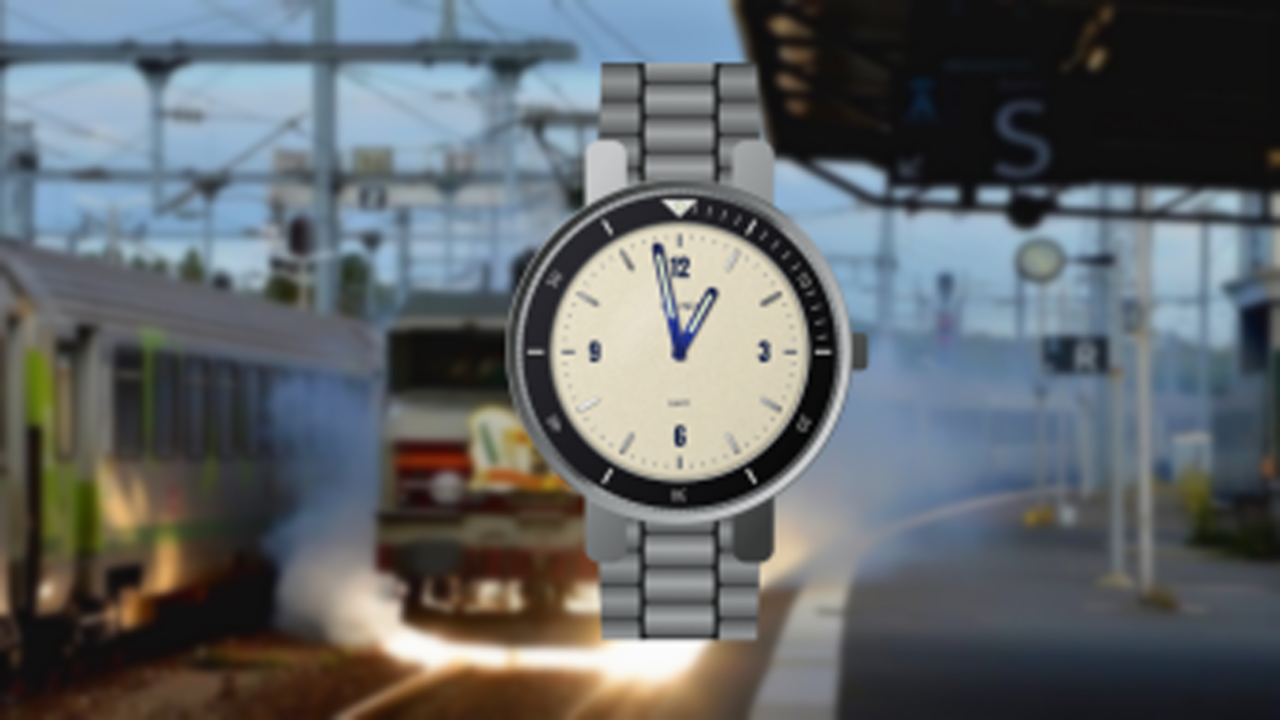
12.58
